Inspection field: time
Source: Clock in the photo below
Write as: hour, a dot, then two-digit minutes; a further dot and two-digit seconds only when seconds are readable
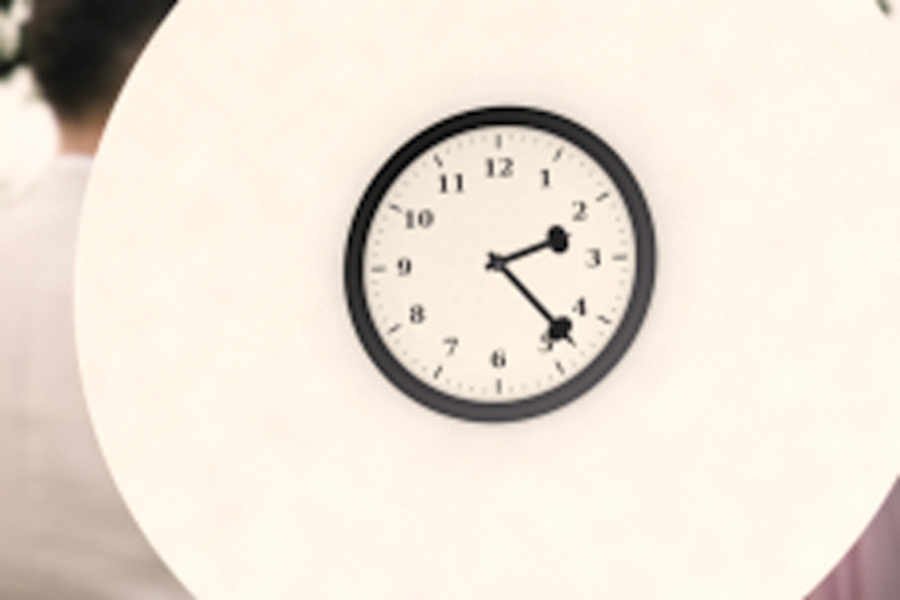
2.23
